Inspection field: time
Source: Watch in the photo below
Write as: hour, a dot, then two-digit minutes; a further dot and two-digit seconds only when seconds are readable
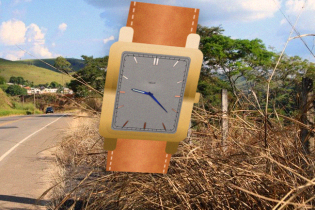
9.22
